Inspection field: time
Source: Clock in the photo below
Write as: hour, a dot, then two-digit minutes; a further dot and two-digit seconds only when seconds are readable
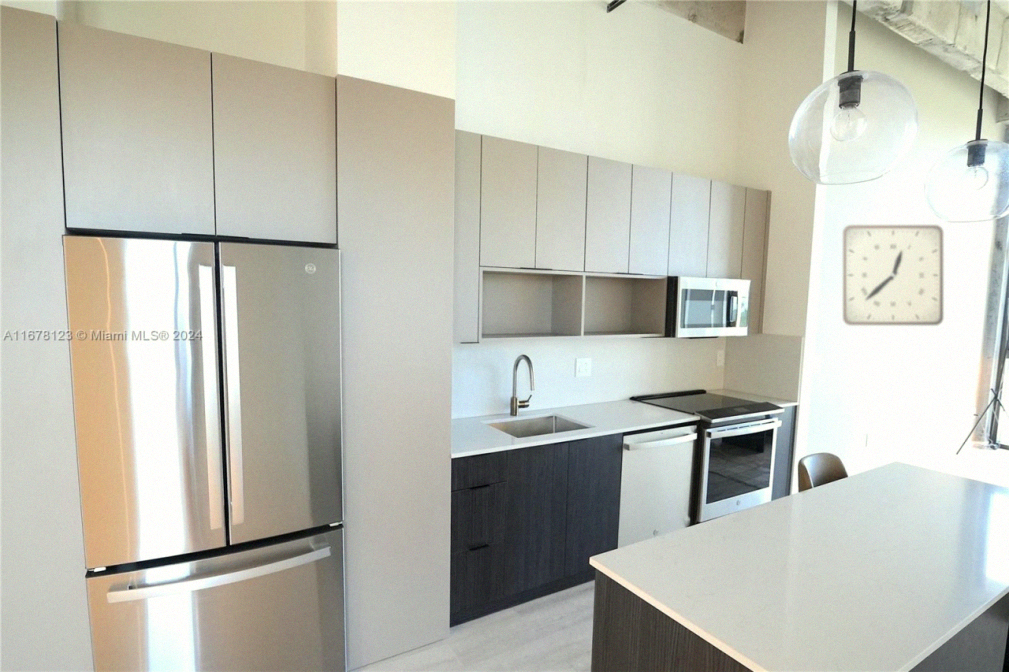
12.38
